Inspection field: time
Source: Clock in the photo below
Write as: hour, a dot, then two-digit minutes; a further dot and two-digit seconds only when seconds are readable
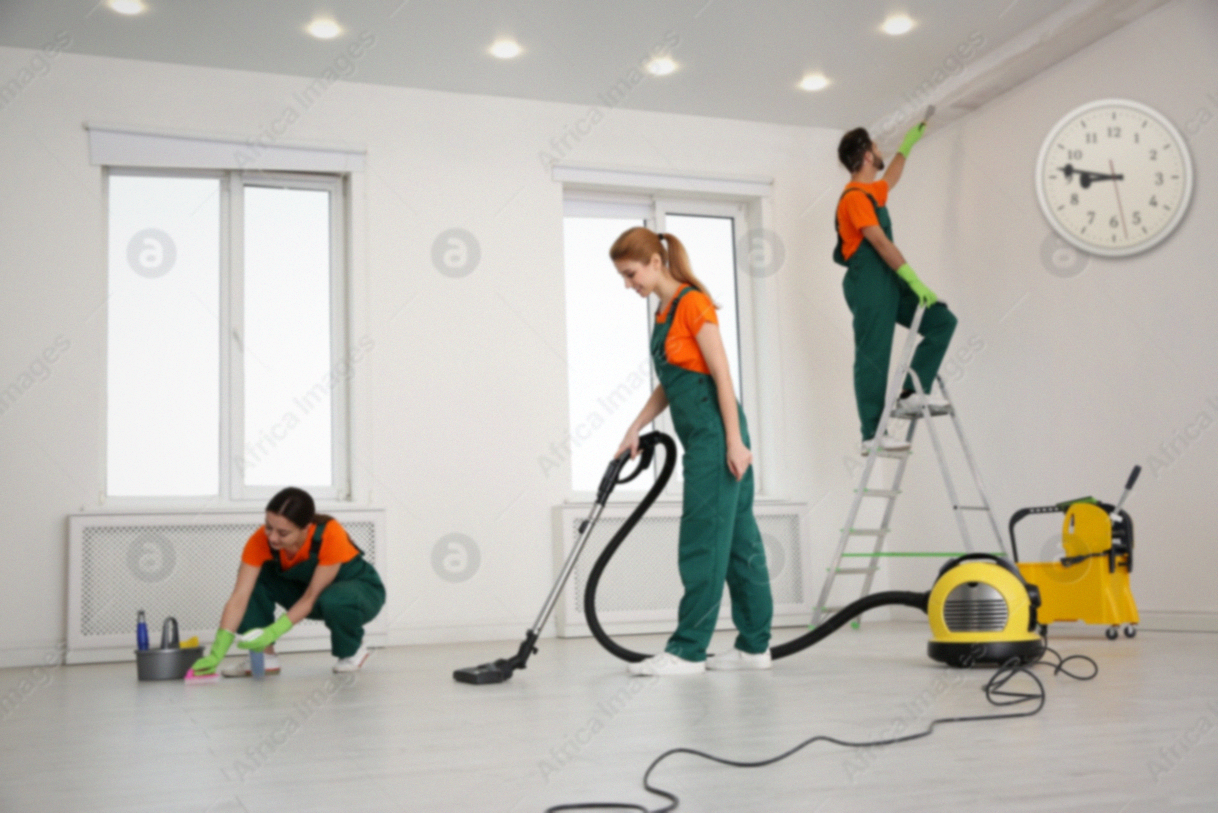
8.46.28
